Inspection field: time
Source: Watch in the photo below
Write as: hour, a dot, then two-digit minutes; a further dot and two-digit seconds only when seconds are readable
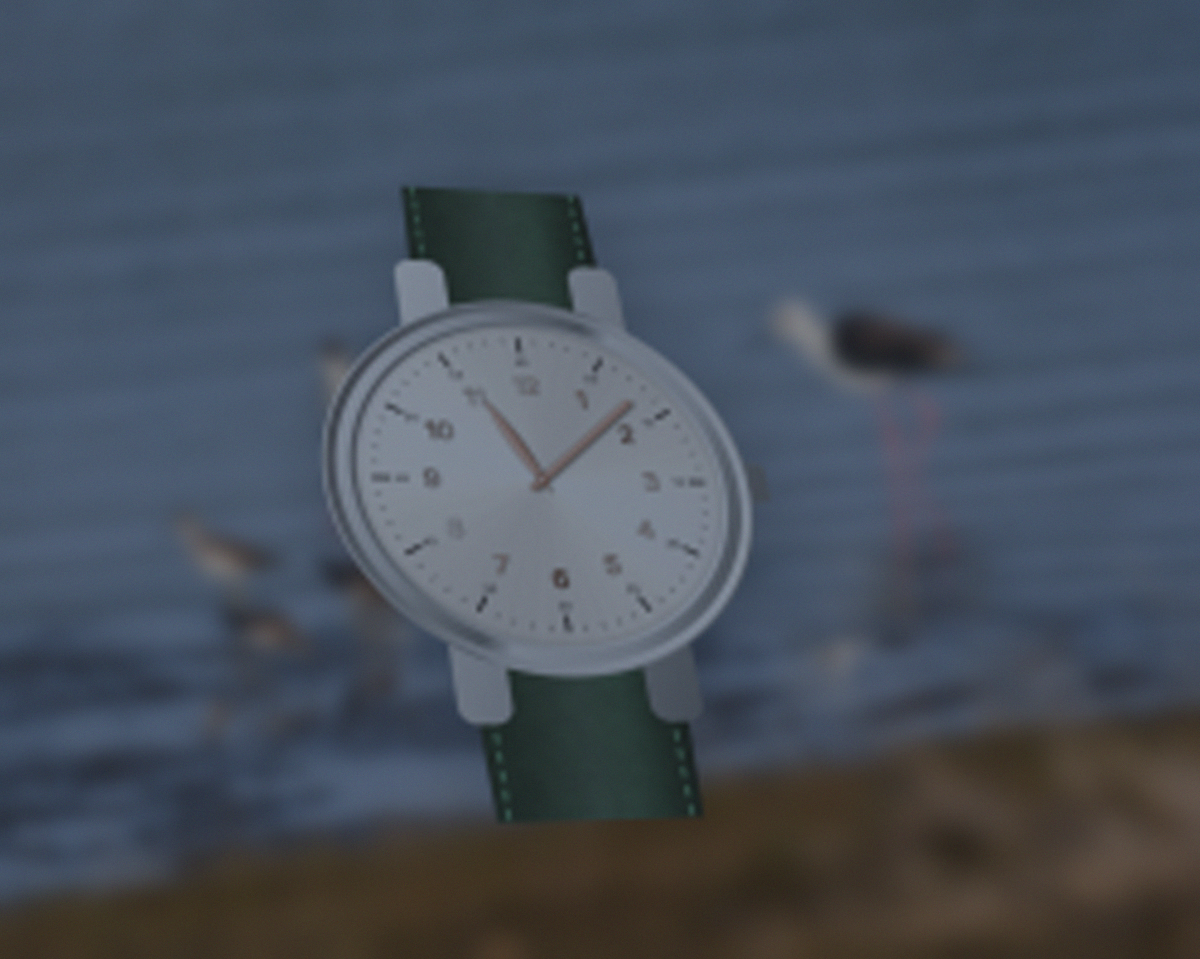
11.08
